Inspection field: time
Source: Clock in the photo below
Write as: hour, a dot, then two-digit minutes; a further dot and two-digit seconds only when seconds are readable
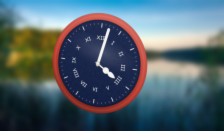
4.02
